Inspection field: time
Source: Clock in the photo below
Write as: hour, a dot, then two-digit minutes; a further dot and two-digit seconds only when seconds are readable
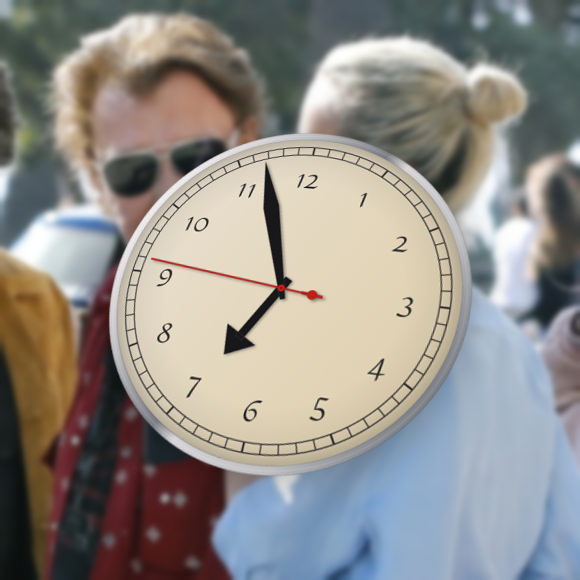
6.56.46
